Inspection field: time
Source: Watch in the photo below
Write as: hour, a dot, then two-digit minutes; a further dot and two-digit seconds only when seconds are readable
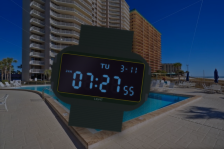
7.27.55
